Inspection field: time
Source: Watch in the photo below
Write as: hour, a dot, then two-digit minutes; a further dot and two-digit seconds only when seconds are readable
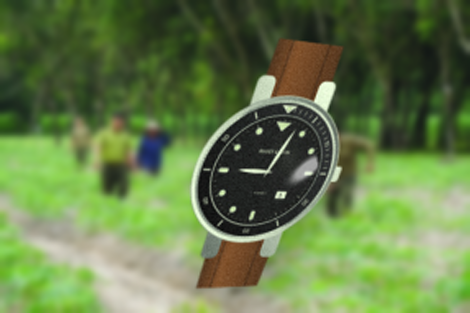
9.03
